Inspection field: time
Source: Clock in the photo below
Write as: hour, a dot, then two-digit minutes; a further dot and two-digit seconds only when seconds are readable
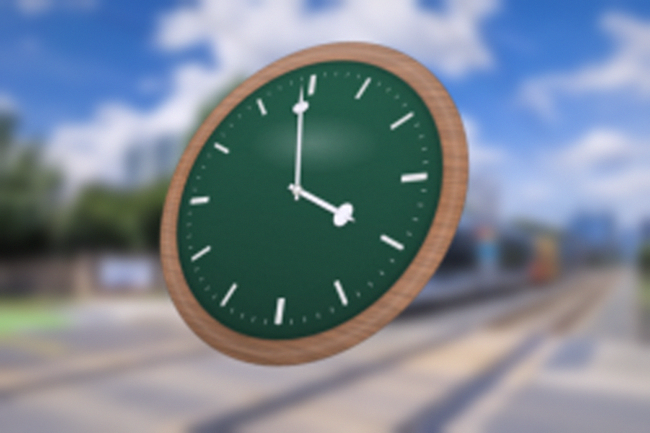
3.59
